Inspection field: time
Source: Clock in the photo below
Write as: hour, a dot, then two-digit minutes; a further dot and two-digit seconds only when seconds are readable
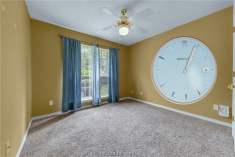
1.04
